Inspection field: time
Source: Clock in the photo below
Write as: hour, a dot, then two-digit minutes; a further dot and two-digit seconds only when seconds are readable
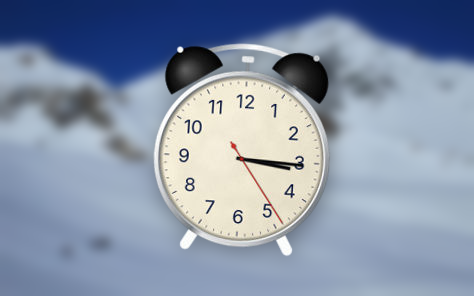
3.15.24
